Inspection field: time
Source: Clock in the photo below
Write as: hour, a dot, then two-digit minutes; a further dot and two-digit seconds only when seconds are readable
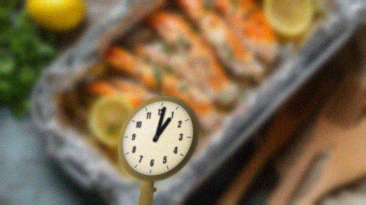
1.01
